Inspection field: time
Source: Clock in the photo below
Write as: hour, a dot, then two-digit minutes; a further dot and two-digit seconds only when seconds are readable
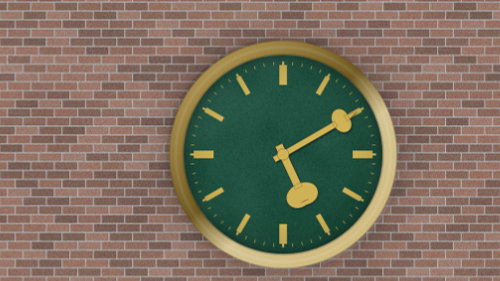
5.10
